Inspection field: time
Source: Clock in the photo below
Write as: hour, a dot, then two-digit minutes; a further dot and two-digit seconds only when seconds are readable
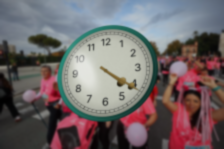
4.21
